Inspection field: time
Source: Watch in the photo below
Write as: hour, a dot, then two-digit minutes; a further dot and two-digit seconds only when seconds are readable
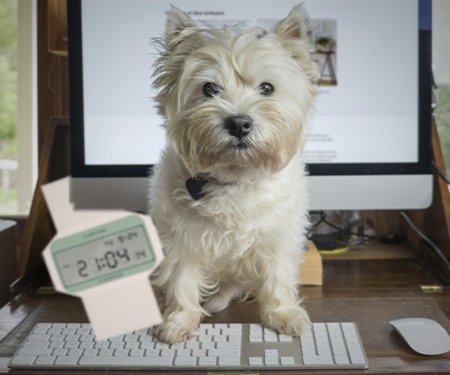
21.04
